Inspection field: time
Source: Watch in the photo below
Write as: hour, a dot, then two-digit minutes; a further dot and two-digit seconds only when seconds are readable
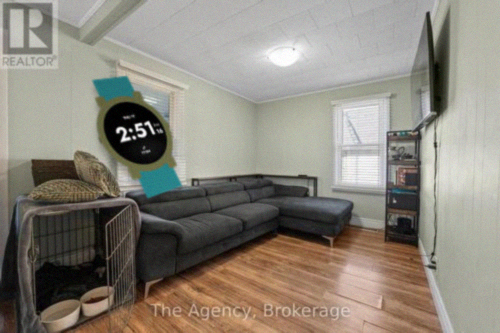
2.51
